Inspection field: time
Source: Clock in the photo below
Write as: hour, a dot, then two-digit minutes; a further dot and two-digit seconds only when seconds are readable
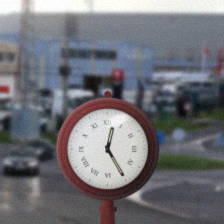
12.25
